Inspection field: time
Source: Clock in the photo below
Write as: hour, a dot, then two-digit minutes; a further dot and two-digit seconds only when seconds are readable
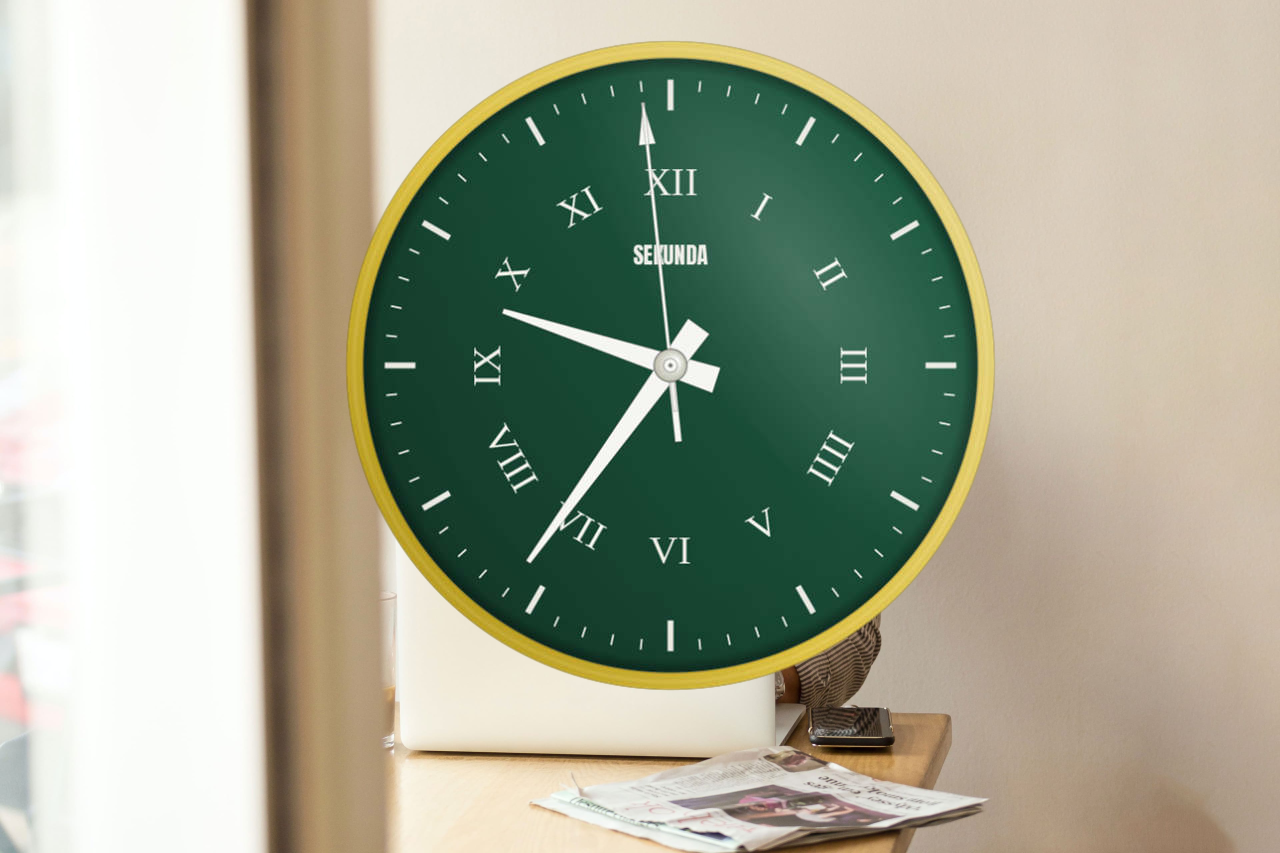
9.35.59
